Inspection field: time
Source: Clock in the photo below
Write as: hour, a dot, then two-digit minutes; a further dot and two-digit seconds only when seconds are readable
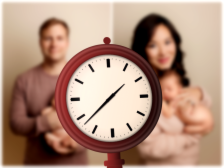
1.38
